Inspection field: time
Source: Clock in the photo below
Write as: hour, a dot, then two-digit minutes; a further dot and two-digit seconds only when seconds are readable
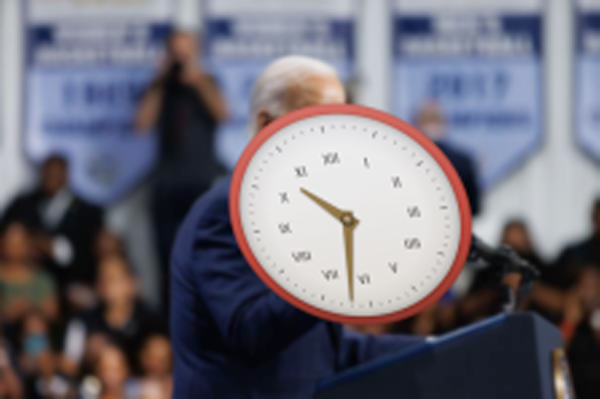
10.32
